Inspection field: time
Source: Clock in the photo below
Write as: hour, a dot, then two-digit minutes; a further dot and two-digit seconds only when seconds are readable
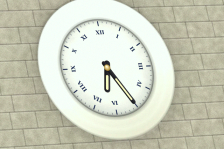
6.25
